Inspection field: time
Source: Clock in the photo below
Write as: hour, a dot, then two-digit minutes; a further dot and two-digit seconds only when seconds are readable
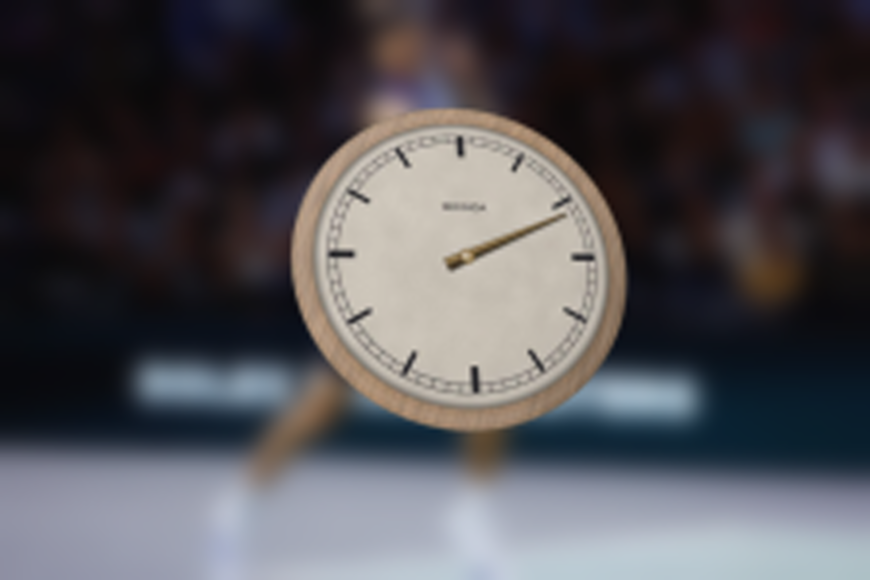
2.11
